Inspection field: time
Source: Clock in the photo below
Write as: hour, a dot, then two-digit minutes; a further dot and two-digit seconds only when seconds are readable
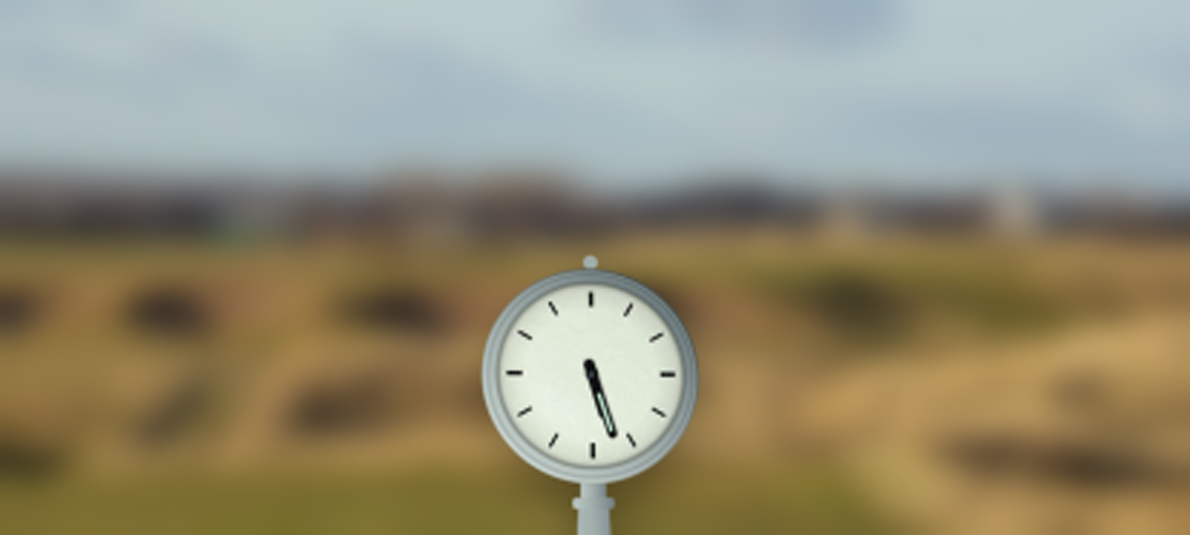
5.27
